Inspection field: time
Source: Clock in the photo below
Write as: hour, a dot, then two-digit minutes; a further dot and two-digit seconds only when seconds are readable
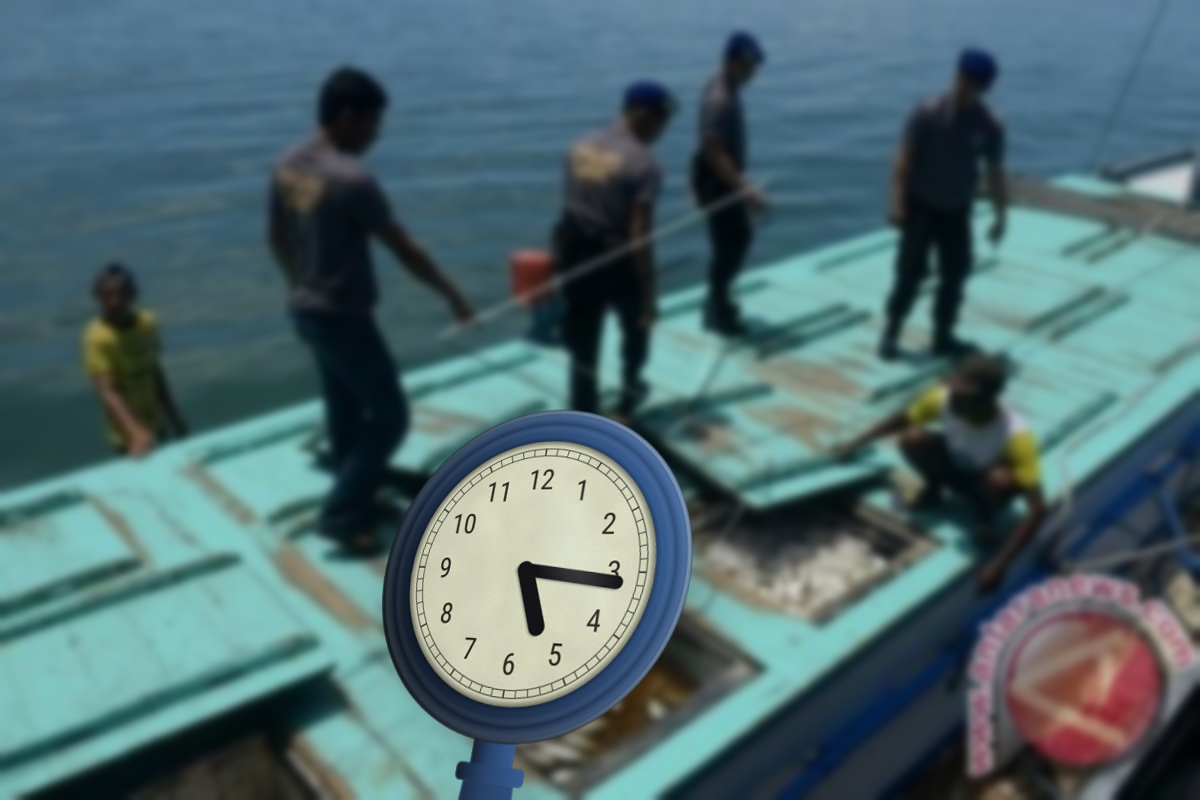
5.16
